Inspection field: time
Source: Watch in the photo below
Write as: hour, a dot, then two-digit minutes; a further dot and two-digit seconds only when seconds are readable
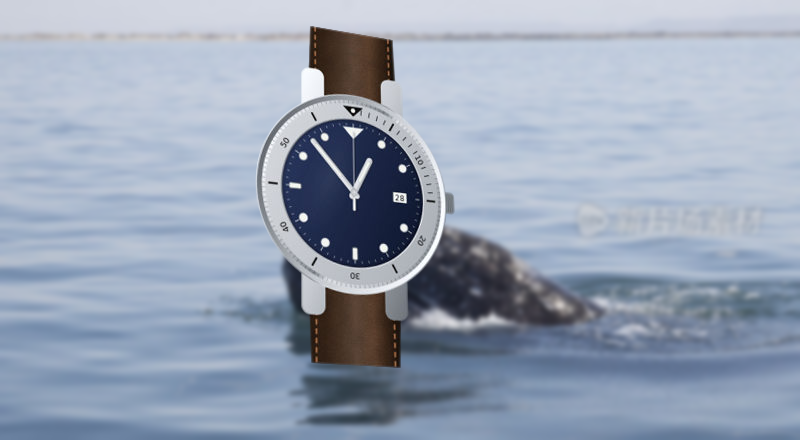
12.53.00
